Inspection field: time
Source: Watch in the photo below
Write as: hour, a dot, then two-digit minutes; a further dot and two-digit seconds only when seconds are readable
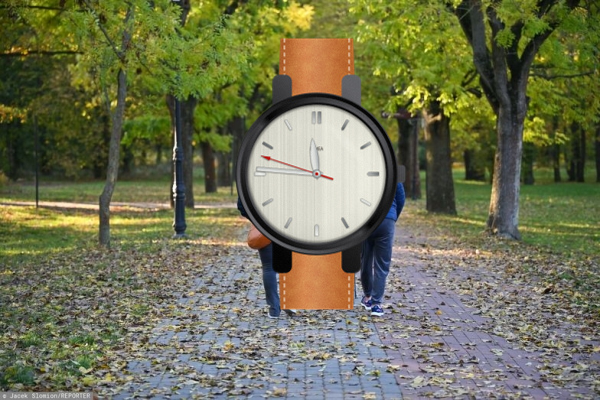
11.45.48
